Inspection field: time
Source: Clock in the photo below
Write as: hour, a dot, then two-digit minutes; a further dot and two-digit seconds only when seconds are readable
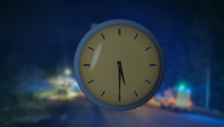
5.30
